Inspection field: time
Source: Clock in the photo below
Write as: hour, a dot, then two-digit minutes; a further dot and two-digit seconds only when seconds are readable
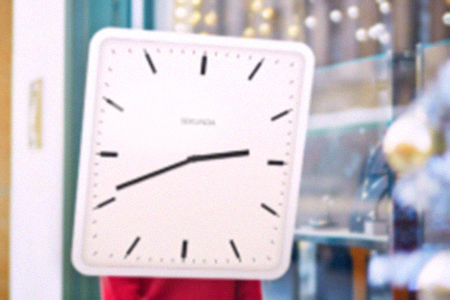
2.41
